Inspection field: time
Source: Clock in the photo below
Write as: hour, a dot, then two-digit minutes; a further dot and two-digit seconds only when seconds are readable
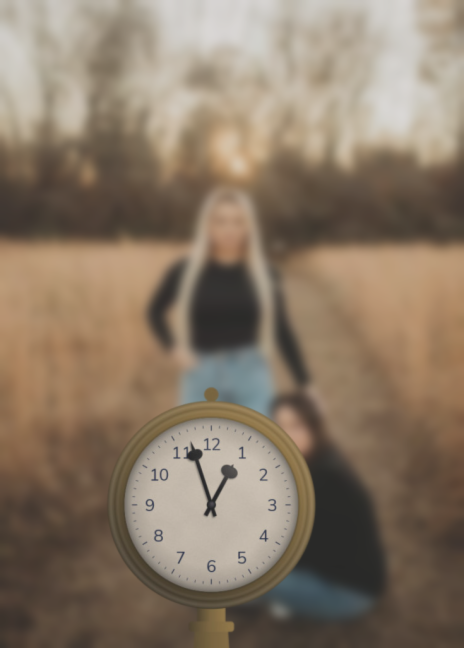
12.57
